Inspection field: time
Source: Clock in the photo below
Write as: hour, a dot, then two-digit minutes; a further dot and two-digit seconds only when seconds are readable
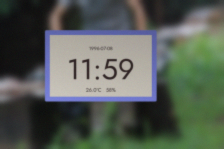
11.59
